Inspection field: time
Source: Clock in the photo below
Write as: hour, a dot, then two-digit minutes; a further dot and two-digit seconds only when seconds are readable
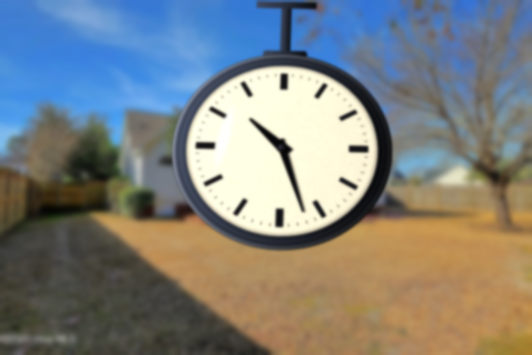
10.27
